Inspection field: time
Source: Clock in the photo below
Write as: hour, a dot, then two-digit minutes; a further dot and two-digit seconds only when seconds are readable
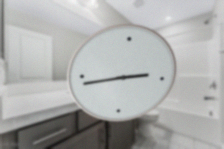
2.43
